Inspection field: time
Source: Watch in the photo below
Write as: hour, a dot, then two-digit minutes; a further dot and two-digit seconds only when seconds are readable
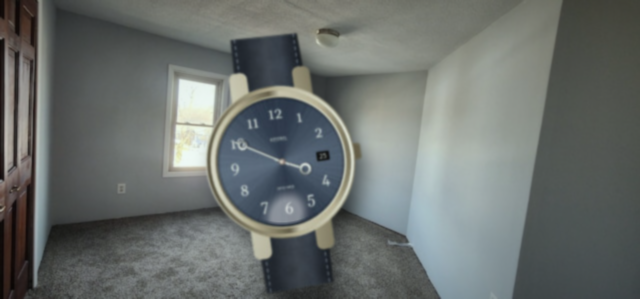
3.50
